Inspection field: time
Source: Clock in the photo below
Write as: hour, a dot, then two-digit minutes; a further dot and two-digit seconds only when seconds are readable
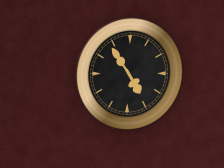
4.54
